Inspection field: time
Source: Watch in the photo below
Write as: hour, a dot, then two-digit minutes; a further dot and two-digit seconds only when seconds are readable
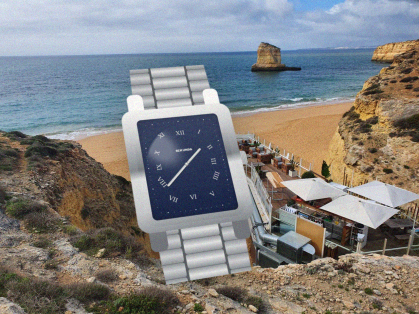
1.38
